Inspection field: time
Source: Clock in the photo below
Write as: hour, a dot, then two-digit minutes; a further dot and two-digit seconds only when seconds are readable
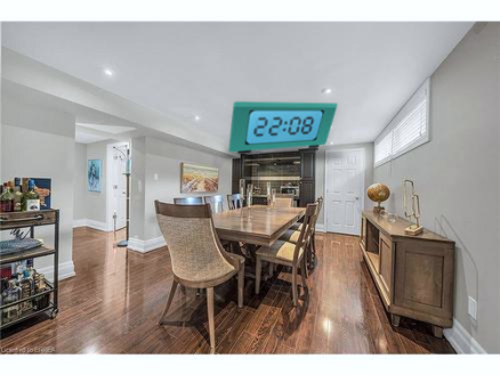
22.08
